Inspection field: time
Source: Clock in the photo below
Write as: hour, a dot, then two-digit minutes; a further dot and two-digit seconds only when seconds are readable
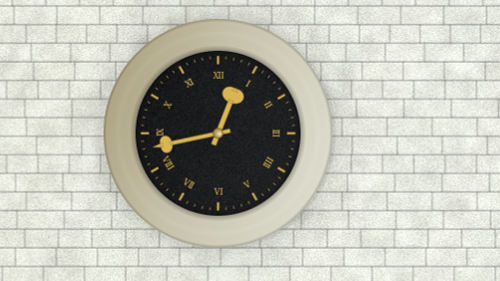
12.43
